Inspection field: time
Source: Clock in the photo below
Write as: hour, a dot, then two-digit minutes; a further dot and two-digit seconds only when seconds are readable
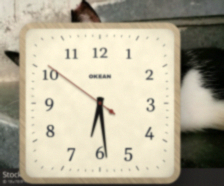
6.28.51
